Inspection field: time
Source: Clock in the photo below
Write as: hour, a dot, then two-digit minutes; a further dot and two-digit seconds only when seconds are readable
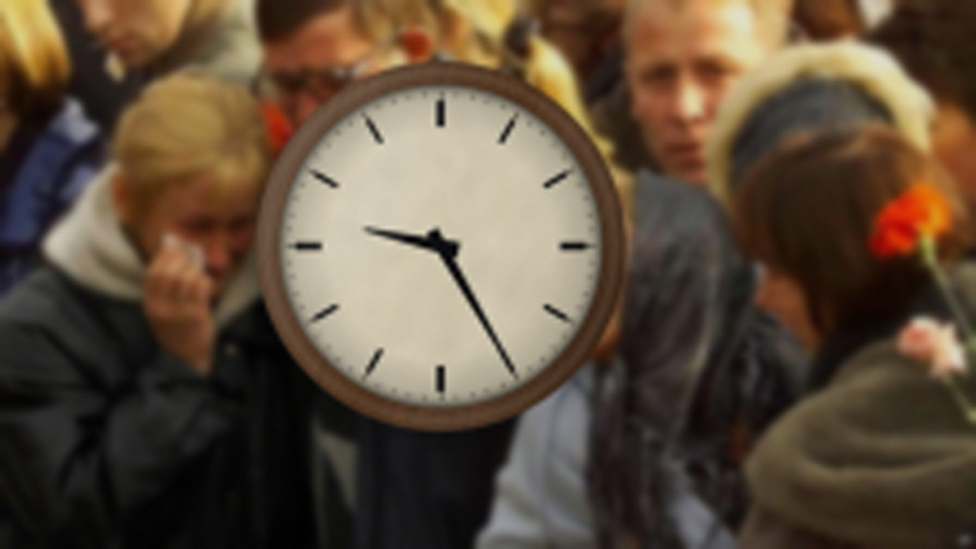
9.25
